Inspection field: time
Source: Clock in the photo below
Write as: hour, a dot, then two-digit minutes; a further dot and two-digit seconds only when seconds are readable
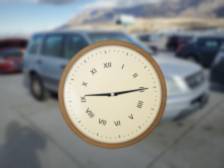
9.15
